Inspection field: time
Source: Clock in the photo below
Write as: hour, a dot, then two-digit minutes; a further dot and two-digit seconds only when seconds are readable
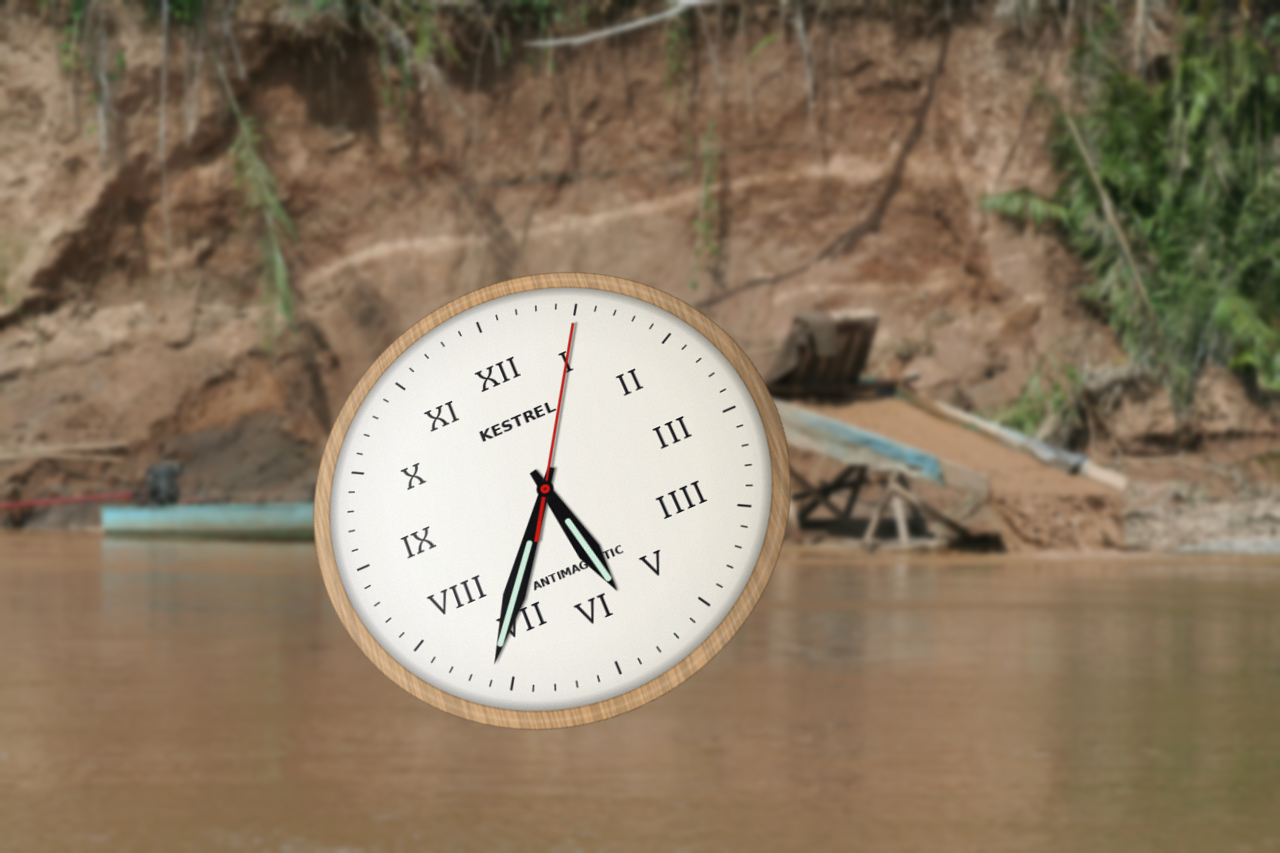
5.36.05
